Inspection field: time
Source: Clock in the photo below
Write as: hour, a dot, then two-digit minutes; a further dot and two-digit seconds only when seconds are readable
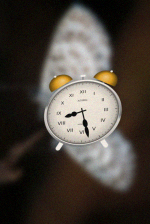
8.28
